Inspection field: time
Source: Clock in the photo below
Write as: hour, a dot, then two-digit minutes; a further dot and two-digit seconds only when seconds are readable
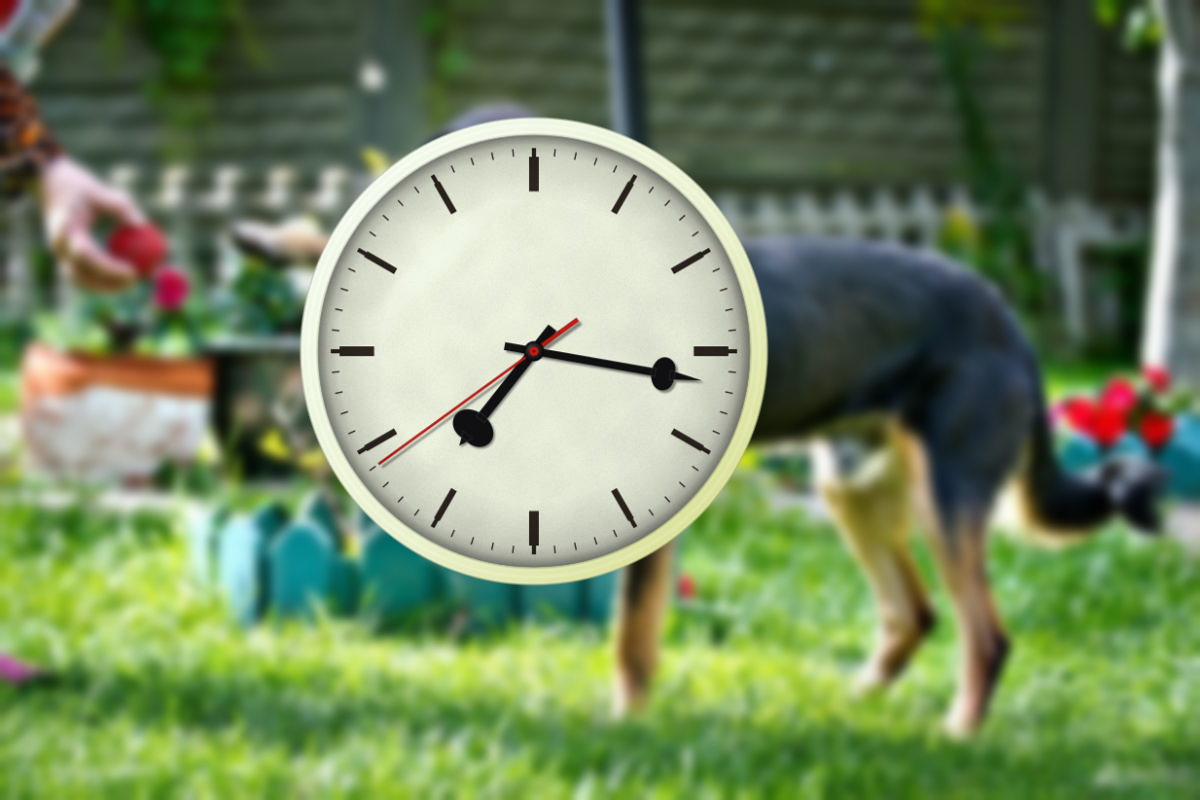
7.16.39
